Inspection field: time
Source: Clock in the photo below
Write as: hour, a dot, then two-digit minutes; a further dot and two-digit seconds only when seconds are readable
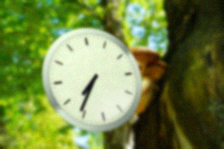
7.36
